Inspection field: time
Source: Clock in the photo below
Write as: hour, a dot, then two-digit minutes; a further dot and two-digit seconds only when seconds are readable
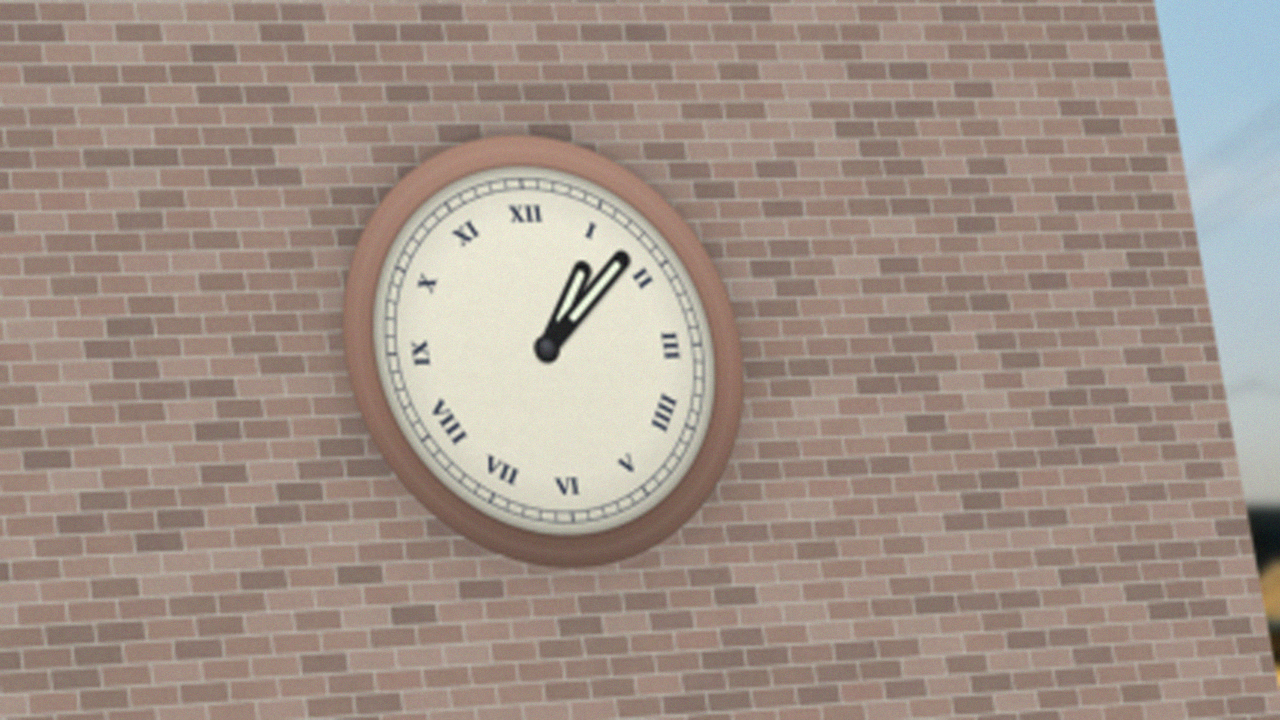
1.08
